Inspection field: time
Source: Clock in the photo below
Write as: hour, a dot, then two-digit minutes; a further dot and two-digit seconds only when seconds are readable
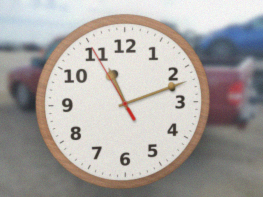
11.11.55
